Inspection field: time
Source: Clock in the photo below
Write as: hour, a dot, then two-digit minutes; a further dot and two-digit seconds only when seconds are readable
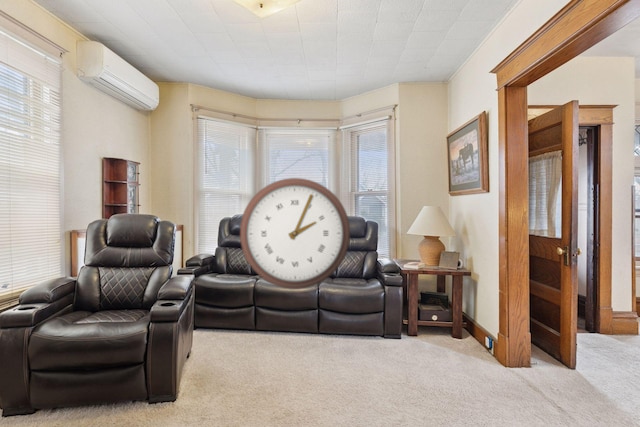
2.04
